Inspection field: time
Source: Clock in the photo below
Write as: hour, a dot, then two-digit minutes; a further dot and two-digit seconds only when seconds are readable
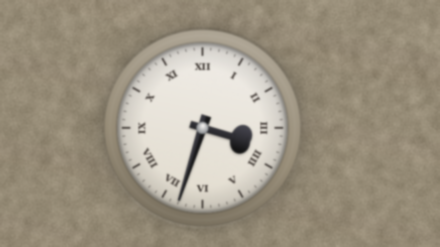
3.33
